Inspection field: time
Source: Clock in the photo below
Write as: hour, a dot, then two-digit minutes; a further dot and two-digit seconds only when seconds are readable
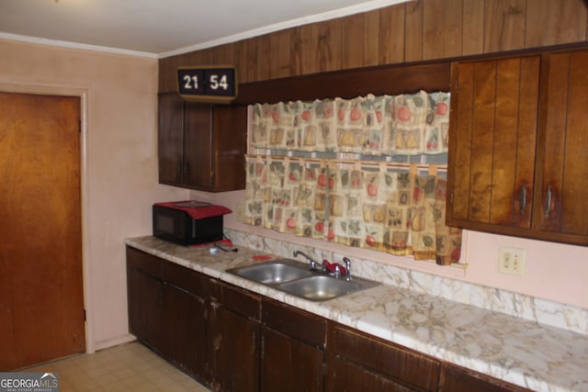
21.54
